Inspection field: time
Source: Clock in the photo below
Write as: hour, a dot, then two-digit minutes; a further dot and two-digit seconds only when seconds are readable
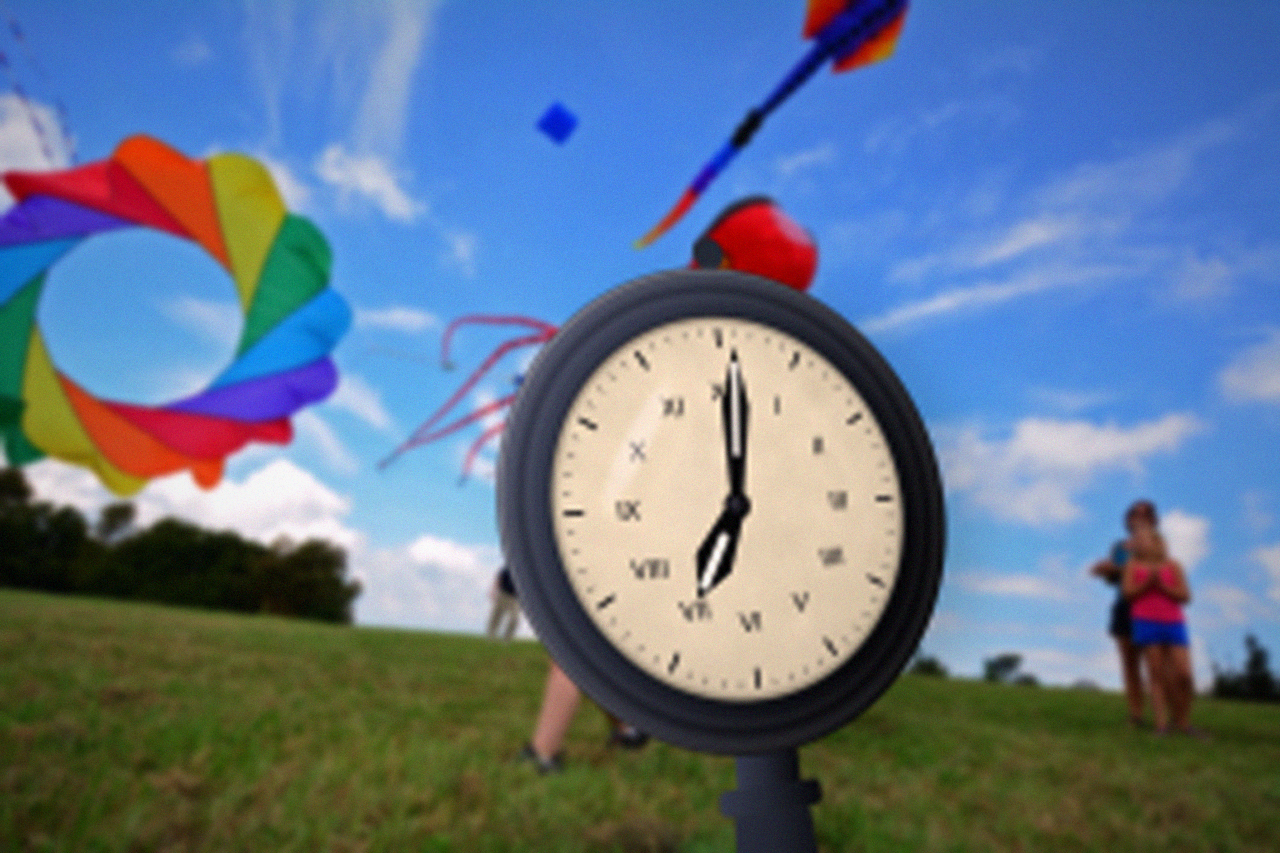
7.01
